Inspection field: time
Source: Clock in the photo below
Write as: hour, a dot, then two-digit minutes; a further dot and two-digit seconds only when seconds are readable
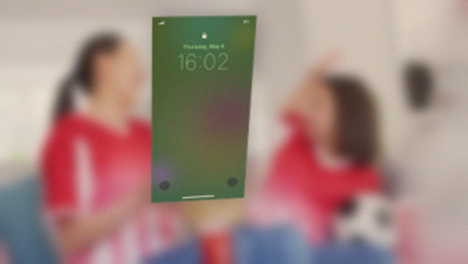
16.02
